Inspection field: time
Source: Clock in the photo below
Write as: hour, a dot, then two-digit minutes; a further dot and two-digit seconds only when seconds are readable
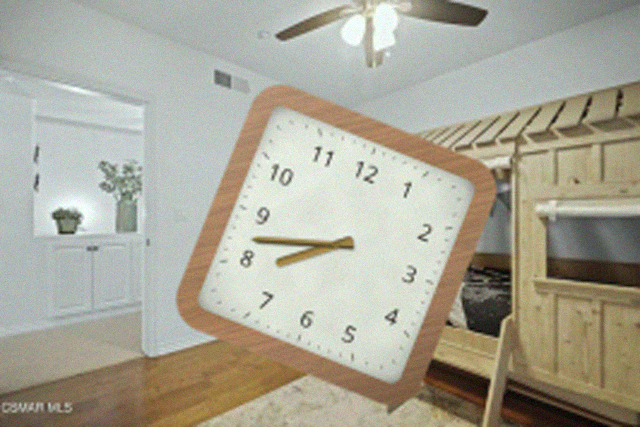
7.42
